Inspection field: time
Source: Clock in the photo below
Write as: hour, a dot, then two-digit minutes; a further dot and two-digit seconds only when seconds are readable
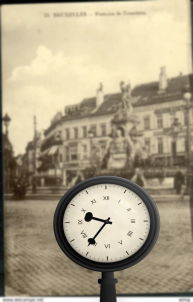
9.36
